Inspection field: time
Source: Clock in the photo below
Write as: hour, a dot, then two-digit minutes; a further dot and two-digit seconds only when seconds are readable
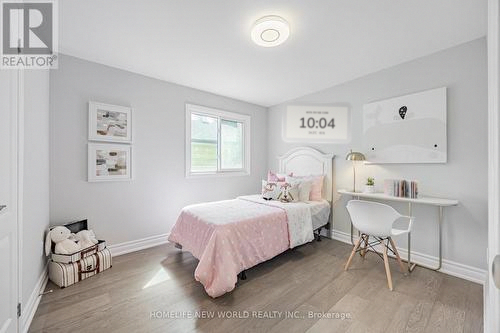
10.04
